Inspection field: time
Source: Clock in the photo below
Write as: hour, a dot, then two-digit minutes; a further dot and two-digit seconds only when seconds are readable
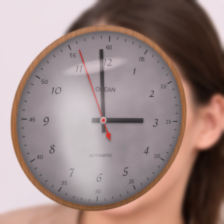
2.58.56
